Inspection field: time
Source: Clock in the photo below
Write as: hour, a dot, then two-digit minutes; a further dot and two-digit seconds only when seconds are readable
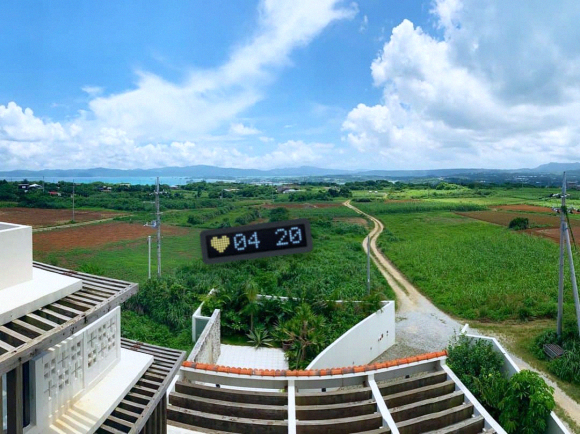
4.20
